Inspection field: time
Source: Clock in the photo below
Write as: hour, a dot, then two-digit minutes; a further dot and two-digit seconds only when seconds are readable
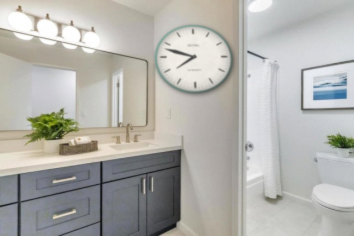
7.48
